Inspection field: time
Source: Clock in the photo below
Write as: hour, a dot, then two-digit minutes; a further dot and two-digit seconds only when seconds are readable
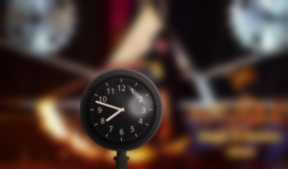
7.48
